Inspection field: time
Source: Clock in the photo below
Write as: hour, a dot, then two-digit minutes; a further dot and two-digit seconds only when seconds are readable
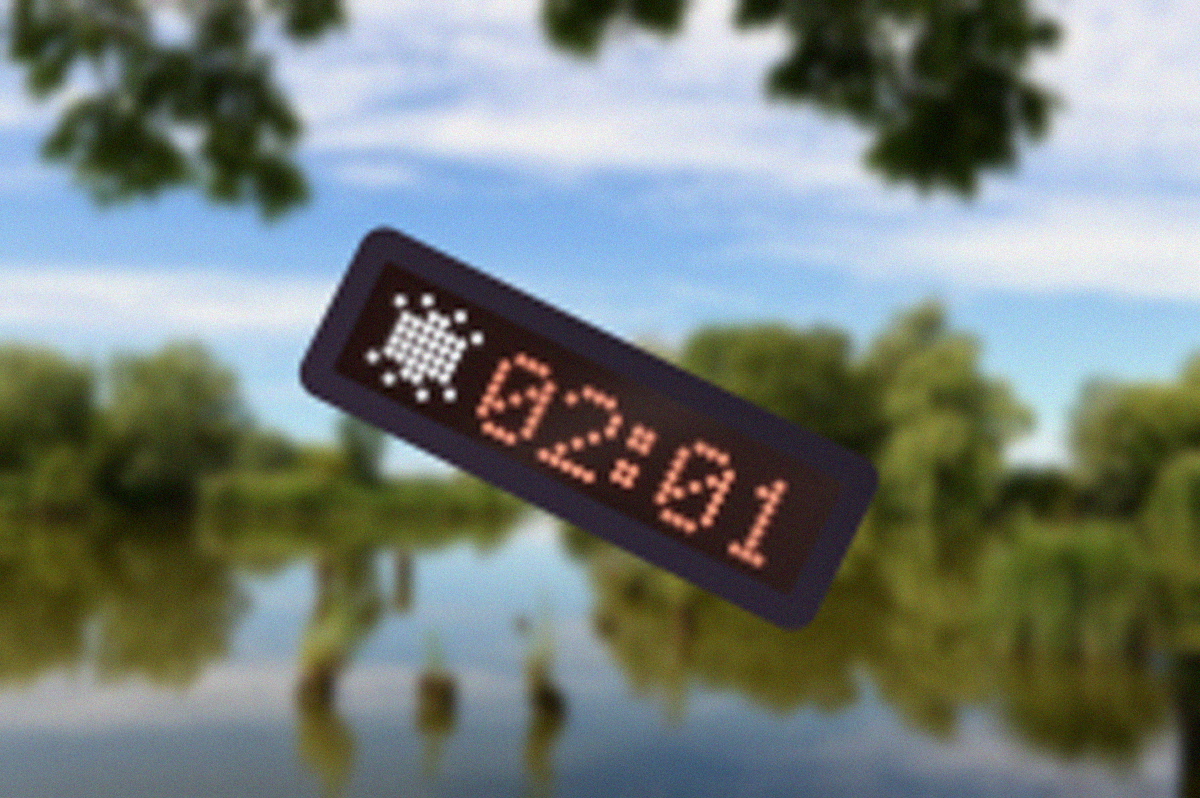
2.01
